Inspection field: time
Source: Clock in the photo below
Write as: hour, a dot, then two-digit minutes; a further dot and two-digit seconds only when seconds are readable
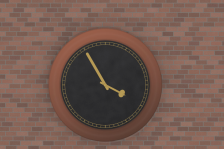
3.55
